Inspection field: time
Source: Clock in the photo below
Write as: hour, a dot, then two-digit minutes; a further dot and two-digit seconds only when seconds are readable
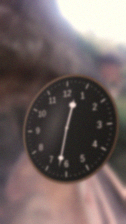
12.32
